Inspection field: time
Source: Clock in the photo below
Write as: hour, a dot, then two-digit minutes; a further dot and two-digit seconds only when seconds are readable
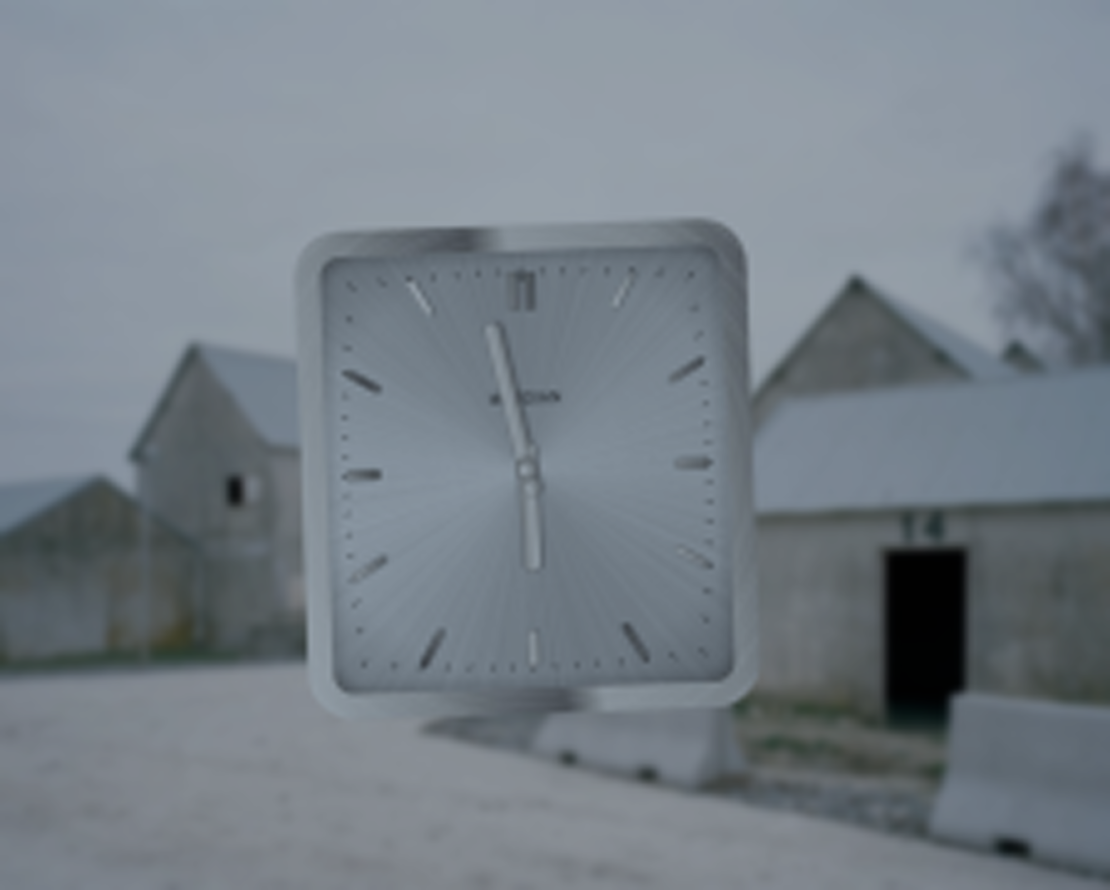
5.58
